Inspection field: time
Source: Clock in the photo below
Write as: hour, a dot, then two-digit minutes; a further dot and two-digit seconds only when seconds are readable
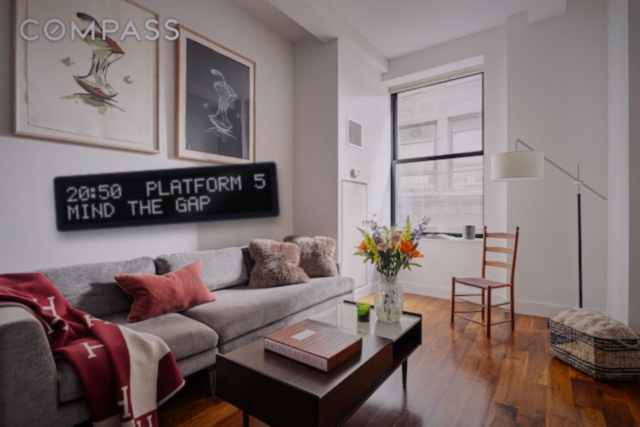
20.50
